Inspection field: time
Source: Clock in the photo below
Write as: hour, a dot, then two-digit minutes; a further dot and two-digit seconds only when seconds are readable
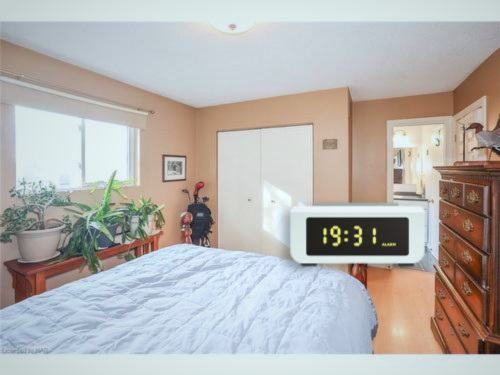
19.31
